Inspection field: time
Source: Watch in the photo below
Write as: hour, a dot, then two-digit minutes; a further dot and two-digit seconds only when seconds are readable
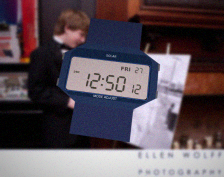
12.50.12
